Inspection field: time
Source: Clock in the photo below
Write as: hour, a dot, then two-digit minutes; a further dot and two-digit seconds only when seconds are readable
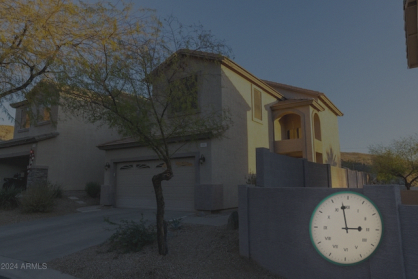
2.58
